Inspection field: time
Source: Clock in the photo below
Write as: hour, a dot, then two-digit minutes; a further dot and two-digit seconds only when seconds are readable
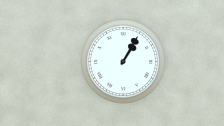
1.05
